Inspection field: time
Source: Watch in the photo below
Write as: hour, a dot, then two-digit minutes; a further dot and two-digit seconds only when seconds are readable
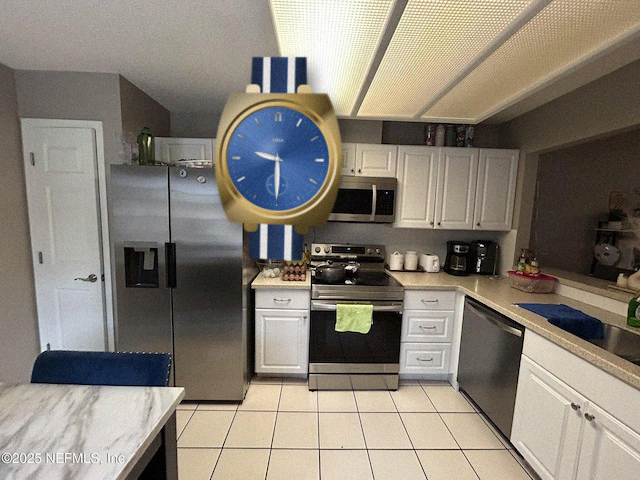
9.30
